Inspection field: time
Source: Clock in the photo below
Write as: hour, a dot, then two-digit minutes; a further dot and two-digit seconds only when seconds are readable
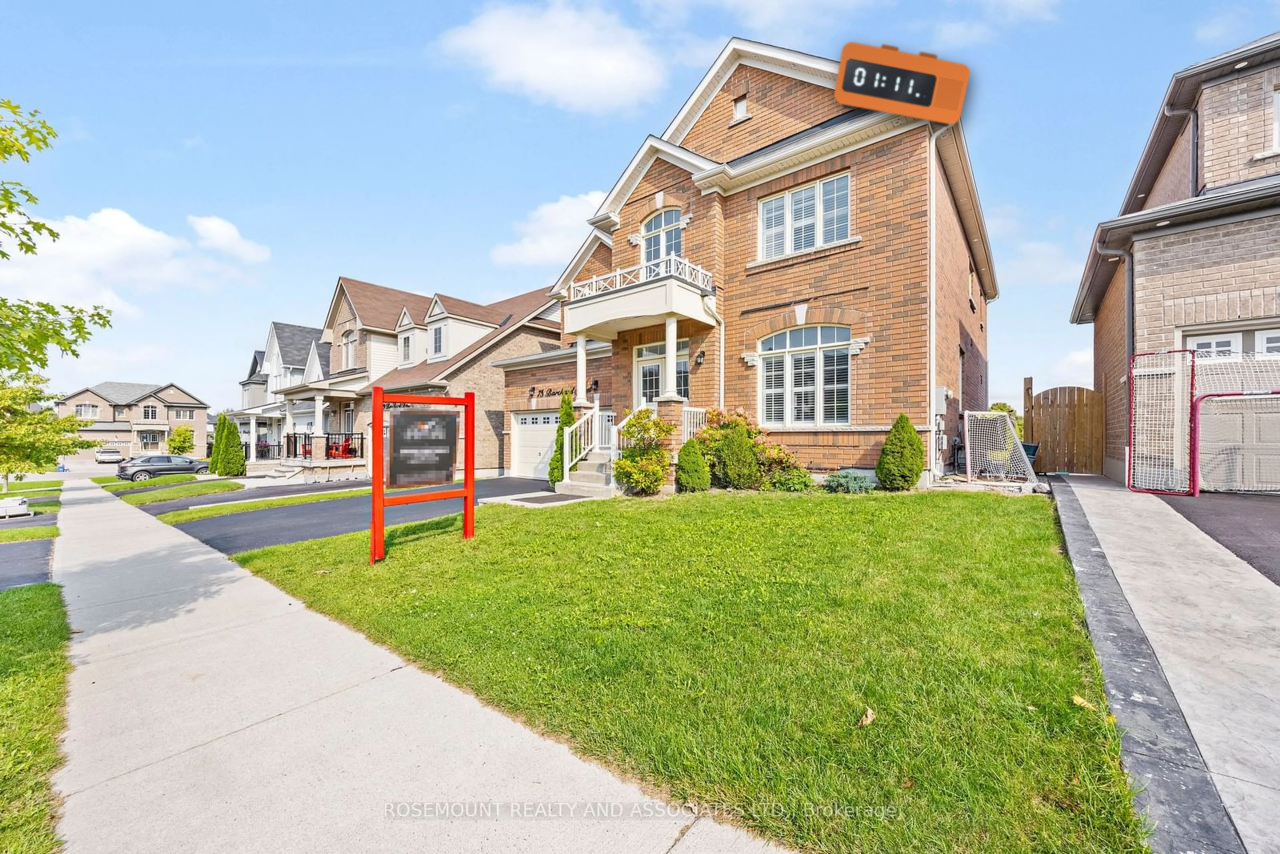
1.11
